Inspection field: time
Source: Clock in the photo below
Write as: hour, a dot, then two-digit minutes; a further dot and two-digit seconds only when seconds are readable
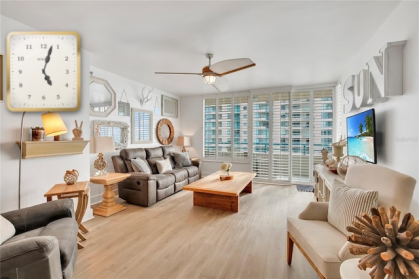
5.03
